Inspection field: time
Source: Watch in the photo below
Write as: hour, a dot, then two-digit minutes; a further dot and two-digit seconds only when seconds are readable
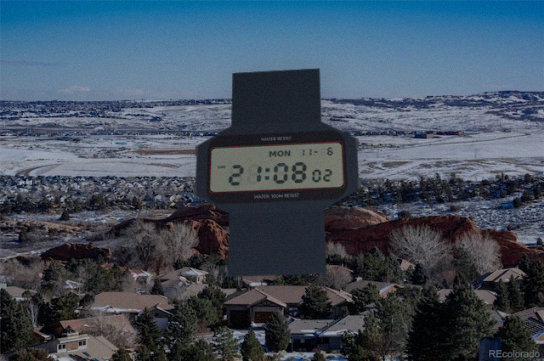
21.08.02
